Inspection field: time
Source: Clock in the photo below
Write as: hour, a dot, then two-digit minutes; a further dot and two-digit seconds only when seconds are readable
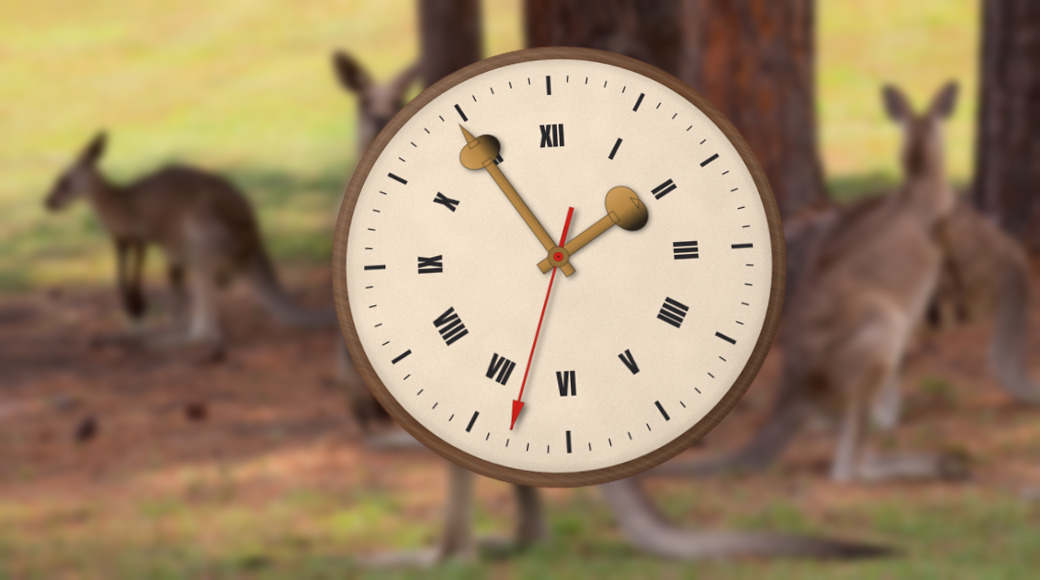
1.54.33
